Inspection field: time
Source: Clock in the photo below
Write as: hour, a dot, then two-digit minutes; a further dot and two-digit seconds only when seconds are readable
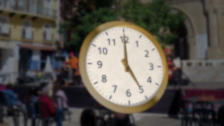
5.00
